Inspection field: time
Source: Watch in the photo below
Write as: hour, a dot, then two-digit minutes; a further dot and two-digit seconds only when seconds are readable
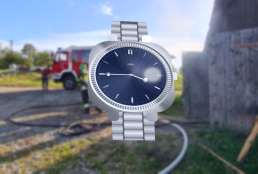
3.45
